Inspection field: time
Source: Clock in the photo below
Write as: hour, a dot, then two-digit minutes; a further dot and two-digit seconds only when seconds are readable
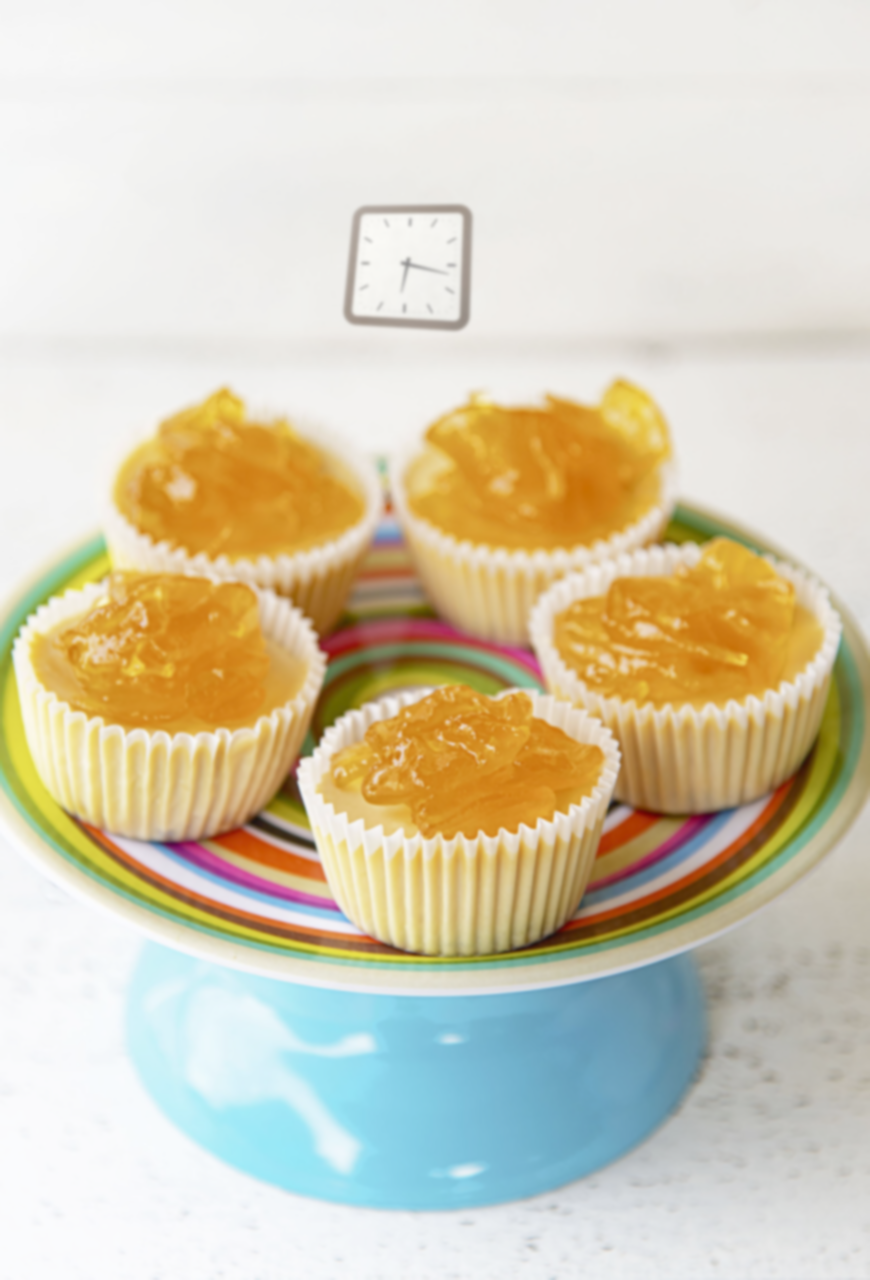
6.17
